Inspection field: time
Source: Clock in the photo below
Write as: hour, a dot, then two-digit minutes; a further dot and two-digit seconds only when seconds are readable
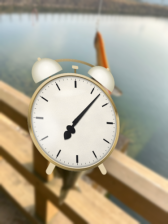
7.07
